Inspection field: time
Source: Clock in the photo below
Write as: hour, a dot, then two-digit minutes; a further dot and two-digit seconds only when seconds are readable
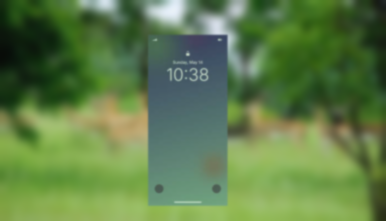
10.38
